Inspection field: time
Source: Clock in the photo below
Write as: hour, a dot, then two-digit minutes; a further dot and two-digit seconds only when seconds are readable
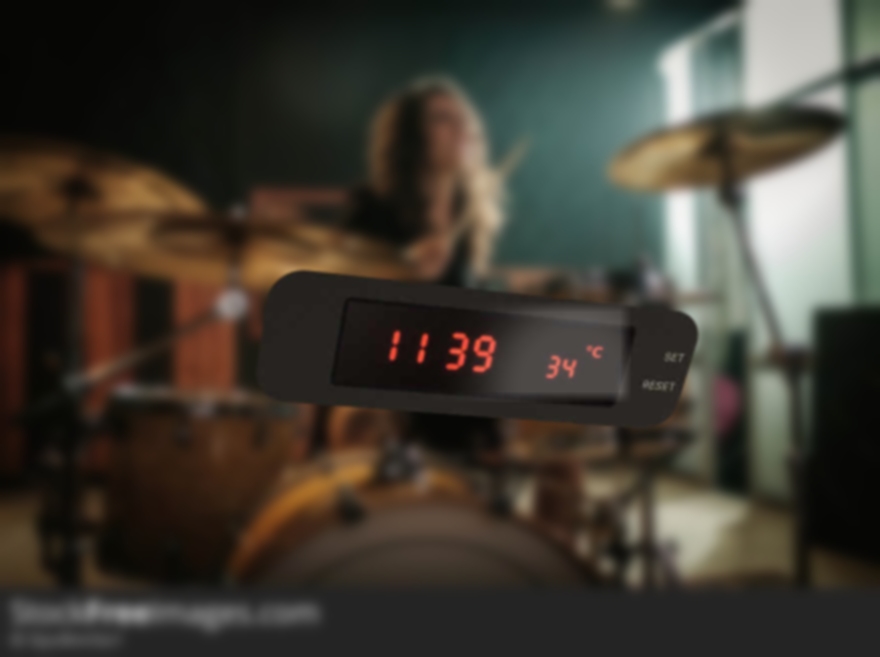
11.39
